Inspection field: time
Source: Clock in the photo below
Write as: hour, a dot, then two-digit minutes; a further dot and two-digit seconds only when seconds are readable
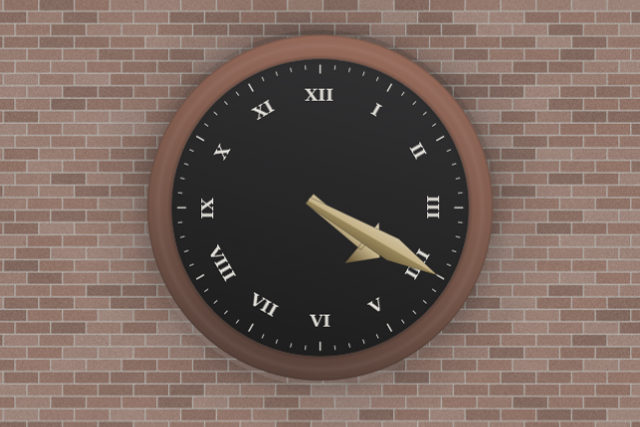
4.20
